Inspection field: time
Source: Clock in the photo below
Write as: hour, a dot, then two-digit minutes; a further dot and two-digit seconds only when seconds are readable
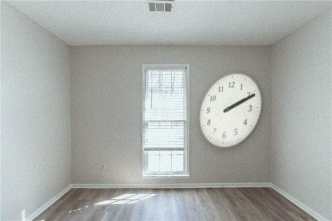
2.11
